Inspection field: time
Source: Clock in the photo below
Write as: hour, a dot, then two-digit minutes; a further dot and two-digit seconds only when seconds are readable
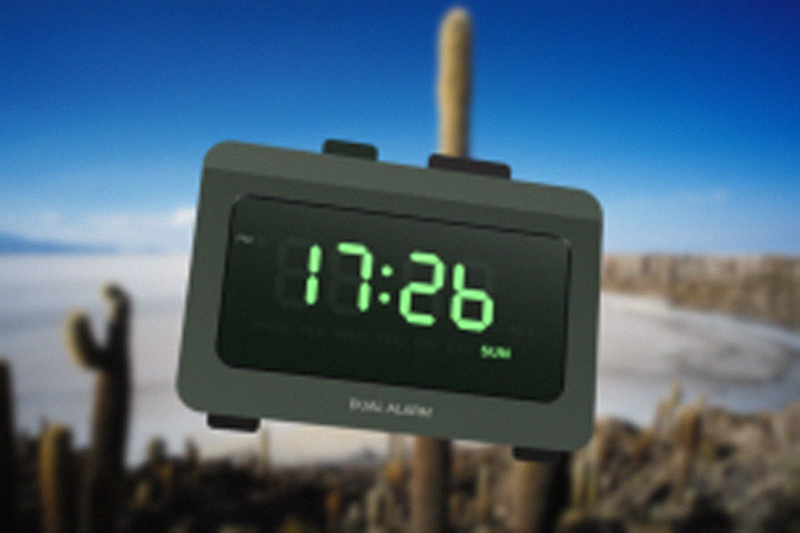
17.26
